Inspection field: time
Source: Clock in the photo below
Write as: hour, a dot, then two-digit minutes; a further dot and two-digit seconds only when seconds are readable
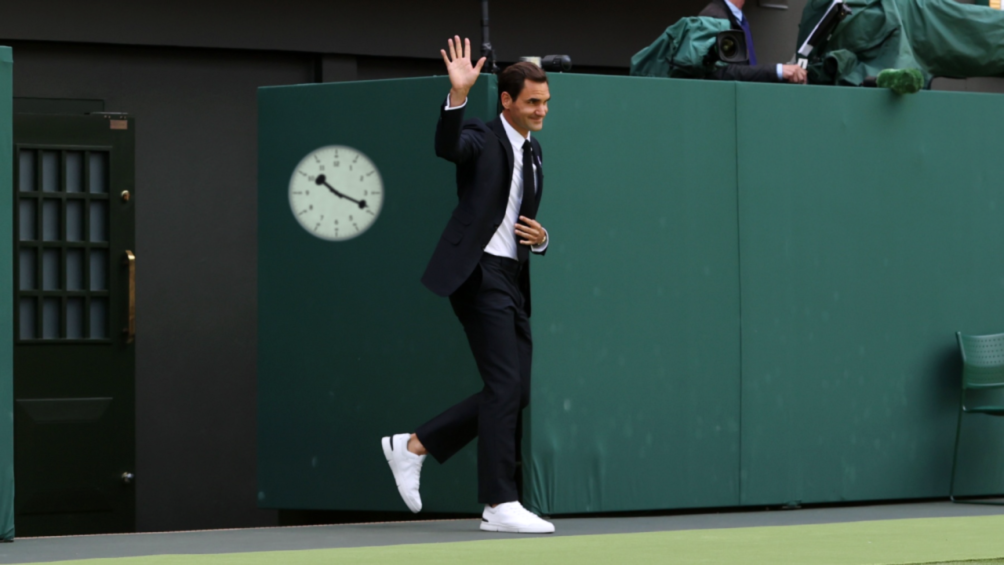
10.19
